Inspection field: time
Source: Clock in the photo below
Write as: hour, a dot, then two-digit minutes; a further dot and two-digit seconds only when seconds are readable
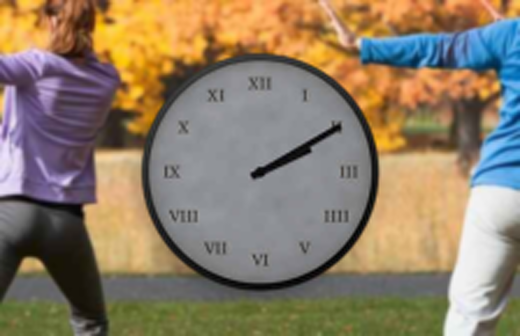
2.10
